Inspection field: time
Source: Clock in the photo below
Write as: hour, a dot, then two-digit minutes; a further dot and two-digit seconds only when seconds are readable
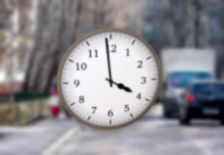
3.59
